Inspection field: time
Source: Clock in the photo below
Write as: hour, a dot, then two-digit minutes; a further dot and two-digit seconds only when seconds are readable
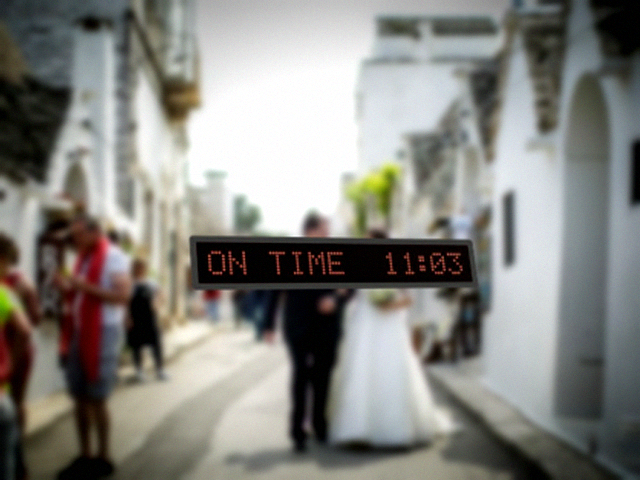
11.03
